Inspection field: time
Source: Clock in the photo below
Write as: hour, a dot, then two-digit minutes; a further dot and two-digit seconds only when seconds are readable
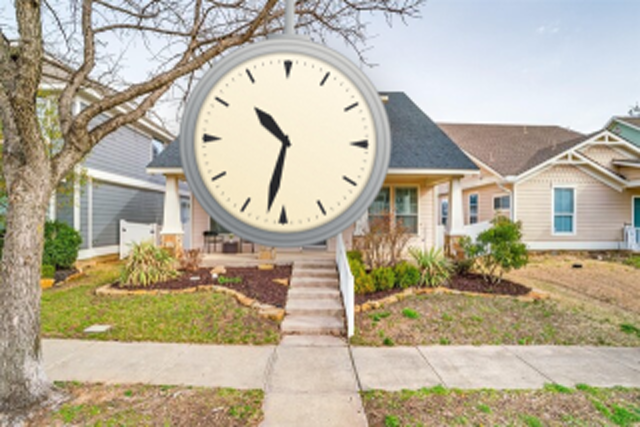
10.32
